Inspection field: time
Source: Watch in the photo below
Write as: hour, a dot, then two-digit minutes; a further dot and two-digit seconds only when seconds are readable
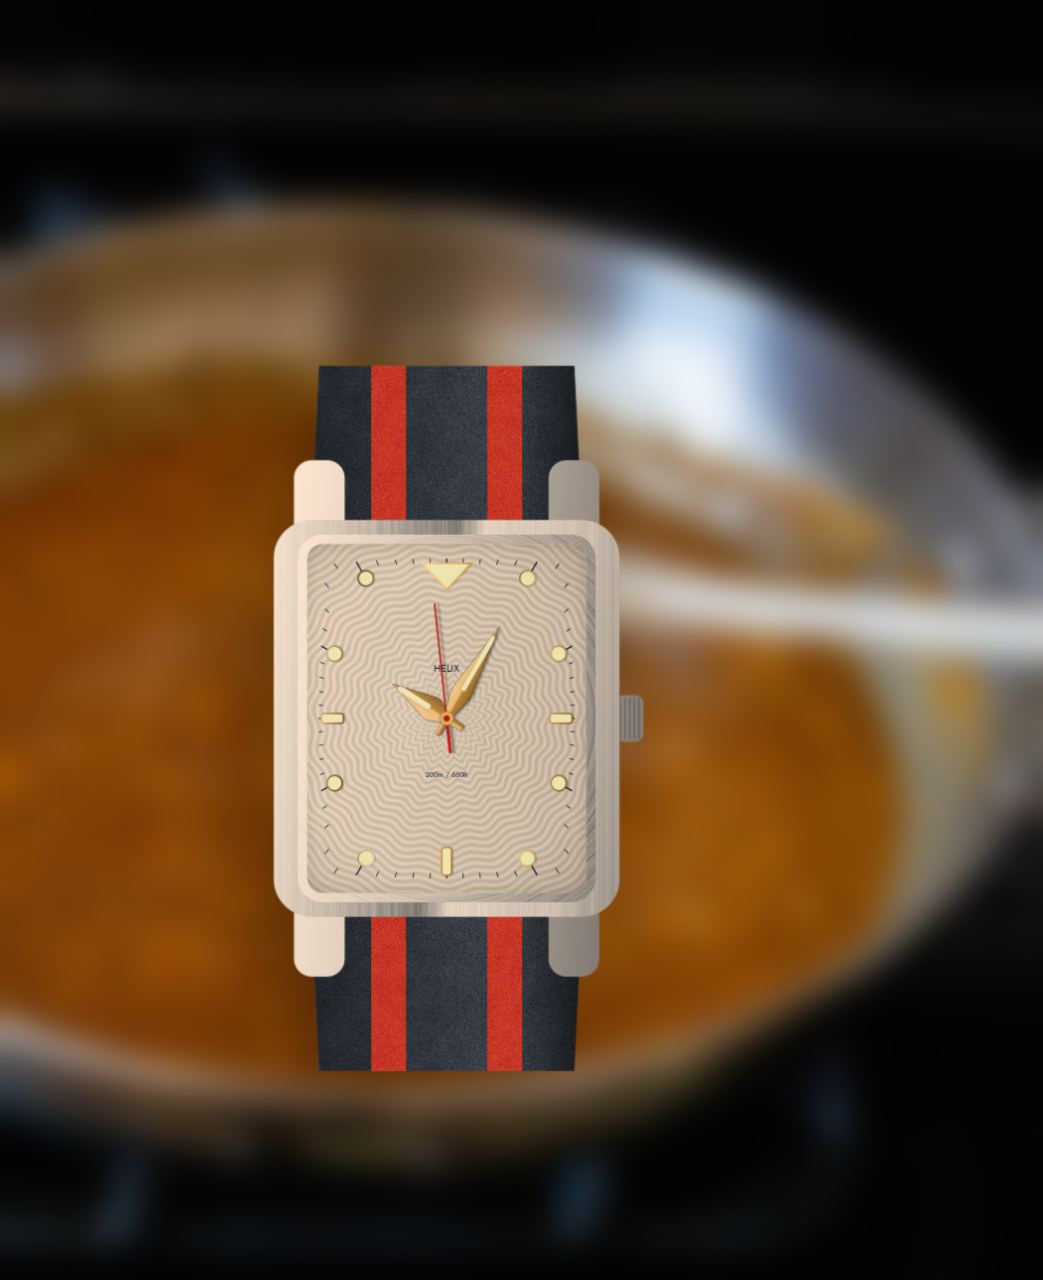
10.04.59
